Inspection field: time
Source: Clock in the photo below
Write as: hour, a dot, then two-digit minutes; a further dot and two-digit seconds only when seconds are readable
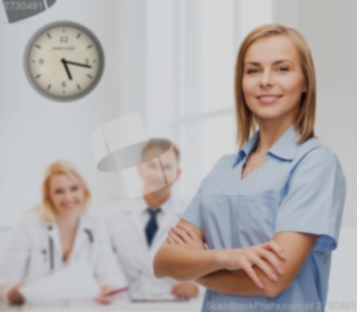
5.17
